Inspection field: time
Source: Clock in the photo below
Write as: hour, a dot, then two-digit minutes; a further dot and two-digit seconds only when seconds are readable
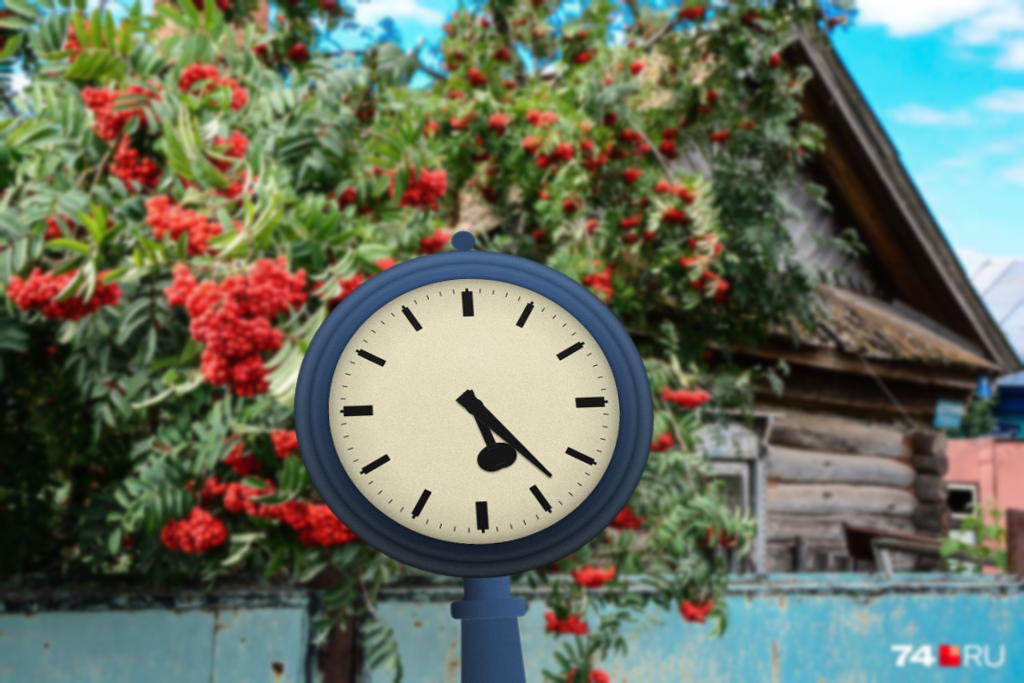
5.23
